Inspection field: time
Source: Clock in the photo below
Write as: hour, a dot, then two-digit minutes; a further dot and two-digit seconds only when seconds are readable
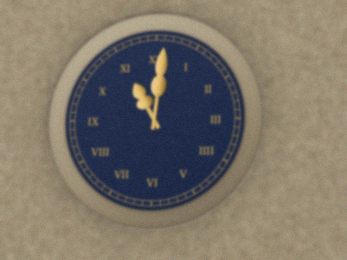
11.01
